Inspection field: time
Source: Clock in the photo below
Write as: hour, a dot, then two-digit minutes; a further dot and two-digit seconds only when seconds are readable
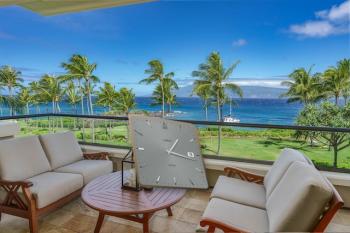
1.17
